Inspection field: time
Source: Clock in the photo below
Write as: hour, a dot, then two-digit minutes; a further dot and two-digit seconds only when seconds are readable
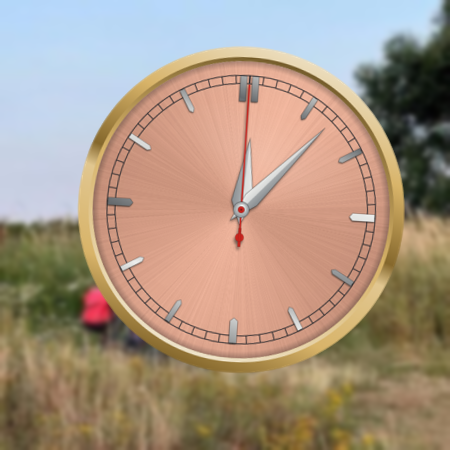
12.07.00
